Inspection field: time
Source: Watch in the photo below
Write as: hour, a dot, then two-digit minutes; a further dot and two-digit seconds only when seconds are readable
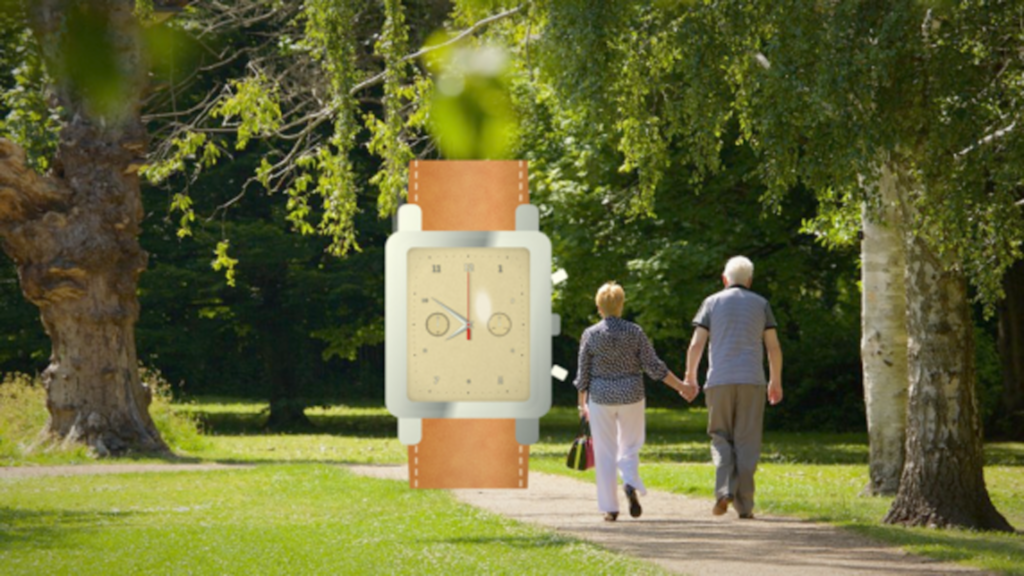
7.51
